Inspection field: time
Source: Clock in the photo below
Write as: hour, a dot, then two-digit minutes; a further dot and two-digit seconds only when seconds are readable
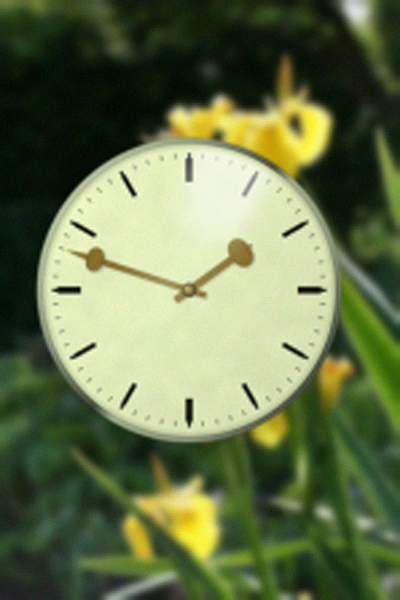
1.48
